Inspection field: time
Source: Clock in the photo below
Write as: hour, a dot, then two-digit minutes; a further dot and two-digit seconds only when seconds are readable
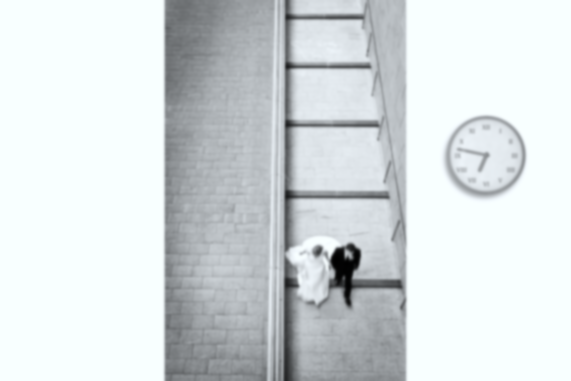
6.47
